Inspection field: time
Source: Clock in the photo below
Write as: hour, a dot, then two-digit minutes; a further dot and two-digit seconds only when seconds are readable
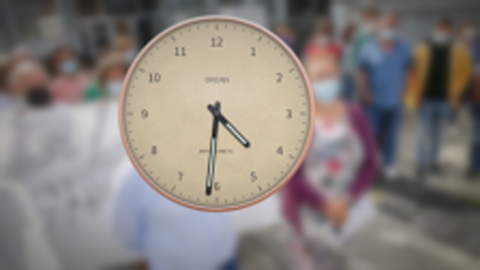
4.31
